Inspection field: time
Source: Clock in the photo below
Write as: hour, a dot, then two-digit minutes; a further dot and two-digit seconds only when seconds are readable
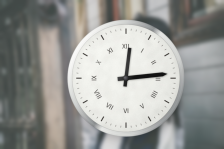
12.14
